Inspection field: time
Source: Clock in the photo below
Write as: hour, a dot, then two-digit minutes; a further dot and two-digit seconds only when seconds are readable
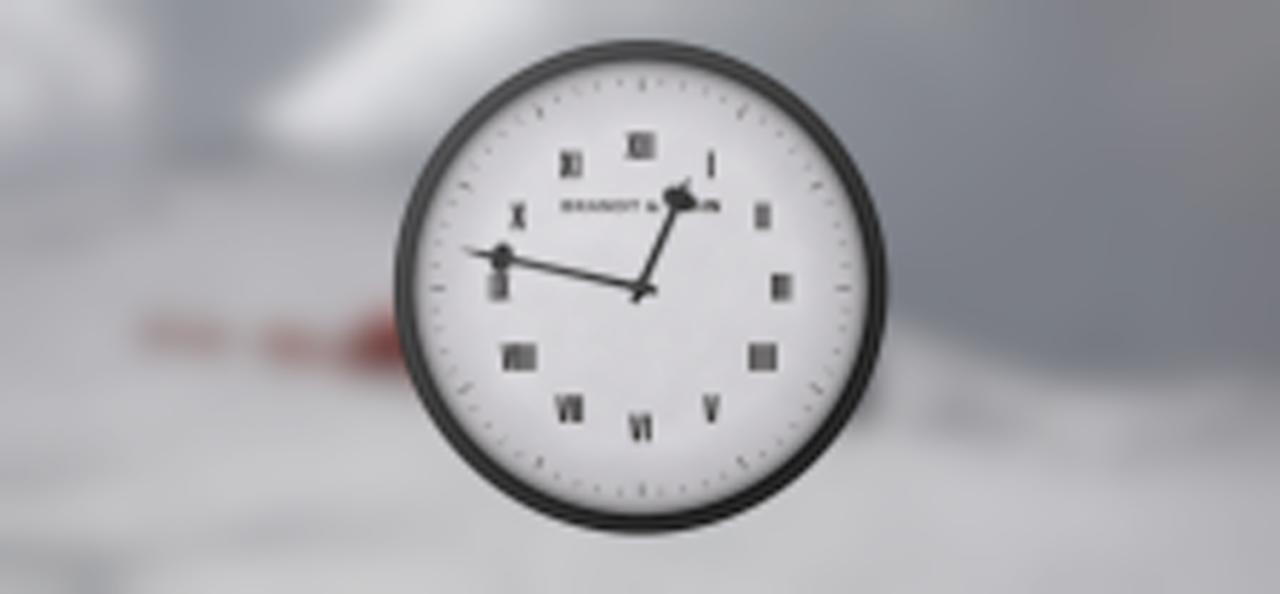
12.47
